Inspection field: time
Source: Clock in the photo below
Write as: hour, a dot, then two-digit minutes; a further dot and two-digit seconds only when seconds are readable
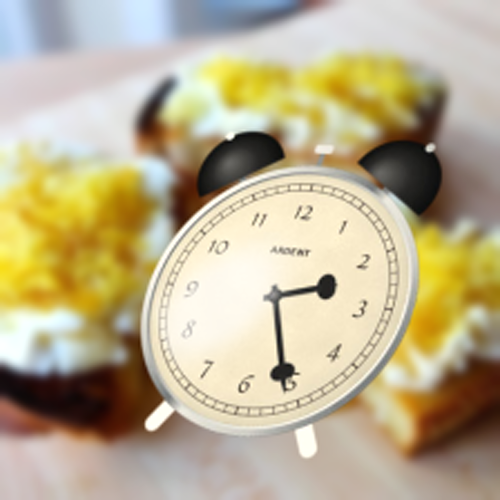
2.26
